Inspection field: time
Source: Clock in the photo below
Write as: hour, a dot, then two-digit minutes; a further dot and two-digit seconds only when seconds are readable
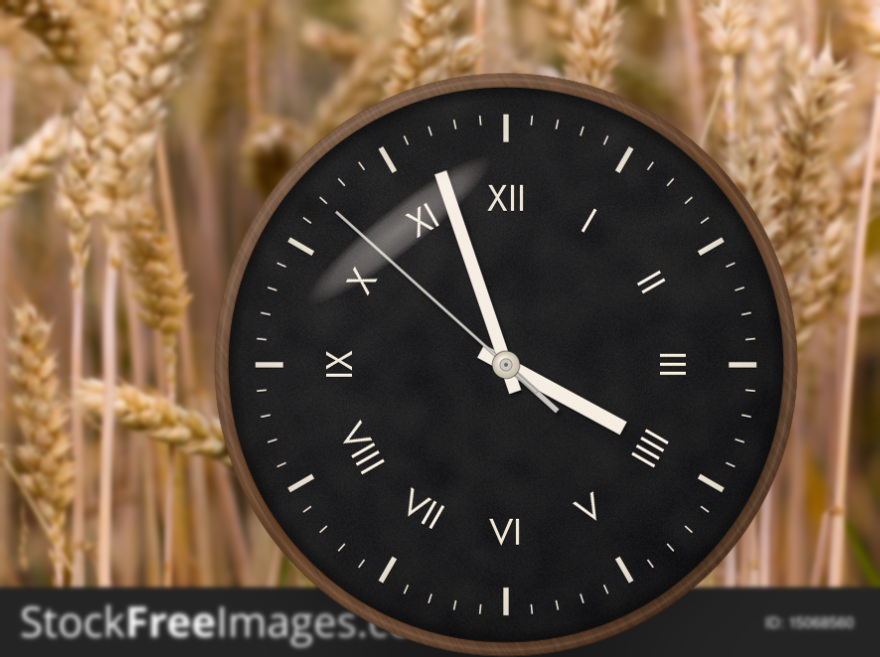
3.56.52
